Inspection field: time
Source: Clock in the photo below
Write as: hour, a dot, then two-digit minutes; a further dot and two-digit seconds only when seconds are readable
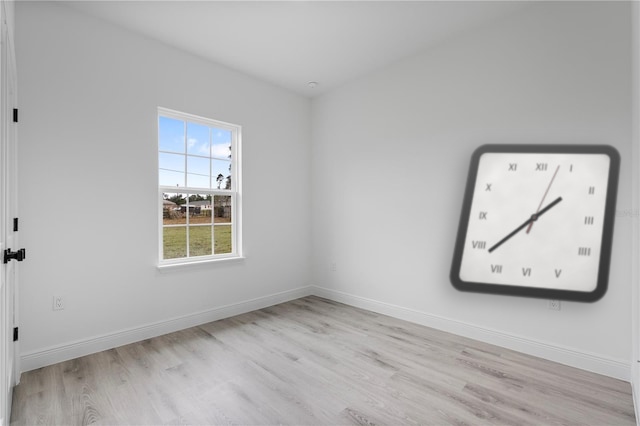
1.38.03
